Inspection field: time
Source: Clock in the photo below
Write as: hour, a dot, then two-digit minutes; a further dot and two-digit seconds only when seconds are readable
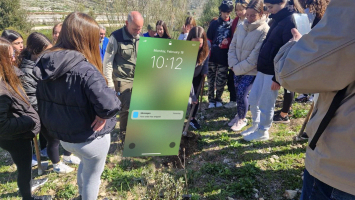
10.12
